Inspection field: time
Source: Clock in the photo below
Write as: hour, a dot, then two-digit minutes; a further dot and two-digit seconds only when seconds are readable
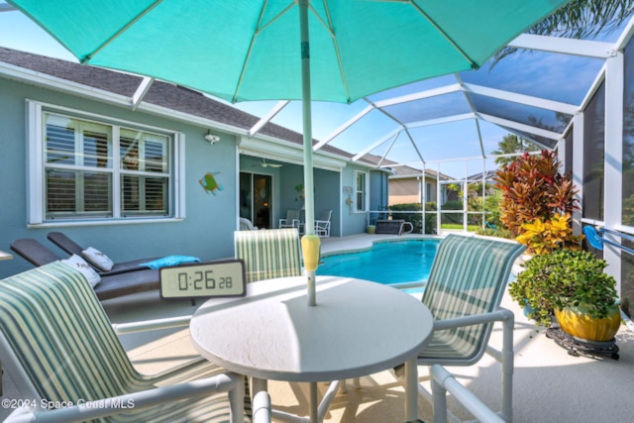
0.26.28
